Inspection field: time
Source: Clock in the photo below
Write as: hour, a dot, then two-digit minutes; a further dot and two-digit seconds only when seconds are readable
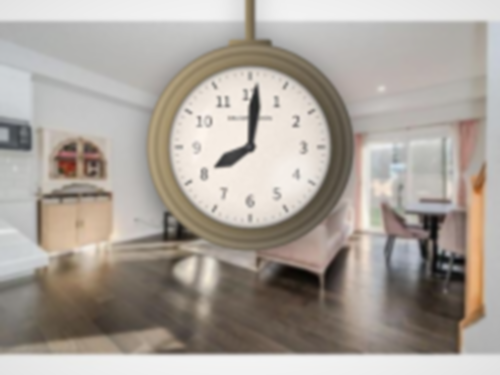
8.01
